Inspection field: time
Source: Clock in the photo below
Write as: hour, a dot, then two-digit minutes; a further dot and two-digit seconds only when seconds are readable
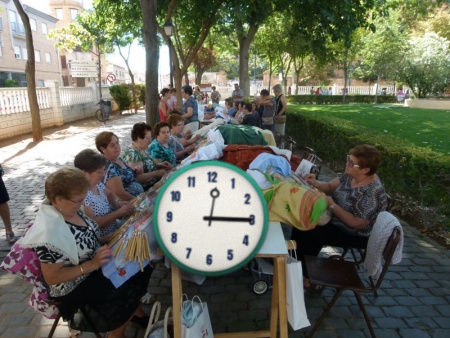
12.15
